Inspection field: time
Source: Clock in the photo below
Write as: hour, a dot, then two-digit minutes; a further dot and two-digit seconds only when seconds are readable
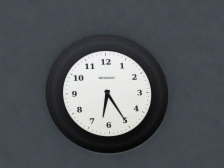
6.25
